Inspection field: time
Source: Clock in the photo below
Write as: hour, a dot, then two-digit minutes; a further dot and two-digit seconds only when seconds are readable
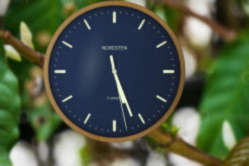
5.26.28
